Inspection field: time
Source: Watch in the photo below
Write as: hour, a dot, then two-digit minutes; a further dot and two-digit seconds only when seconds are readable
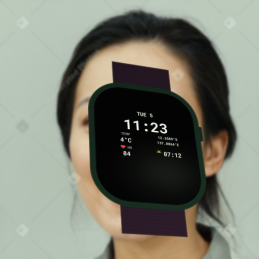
11.23
